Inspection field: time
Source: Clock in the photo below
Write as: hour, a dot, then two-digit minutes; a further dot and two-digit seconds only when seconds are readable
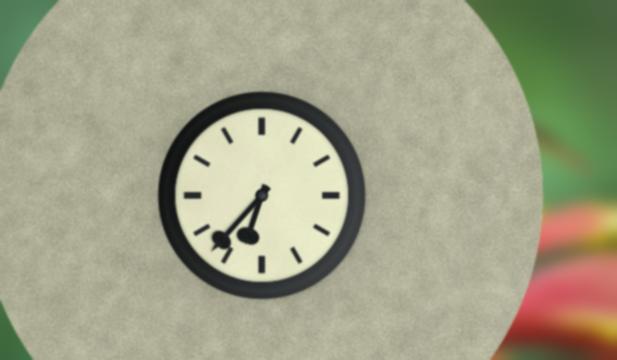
6.37
